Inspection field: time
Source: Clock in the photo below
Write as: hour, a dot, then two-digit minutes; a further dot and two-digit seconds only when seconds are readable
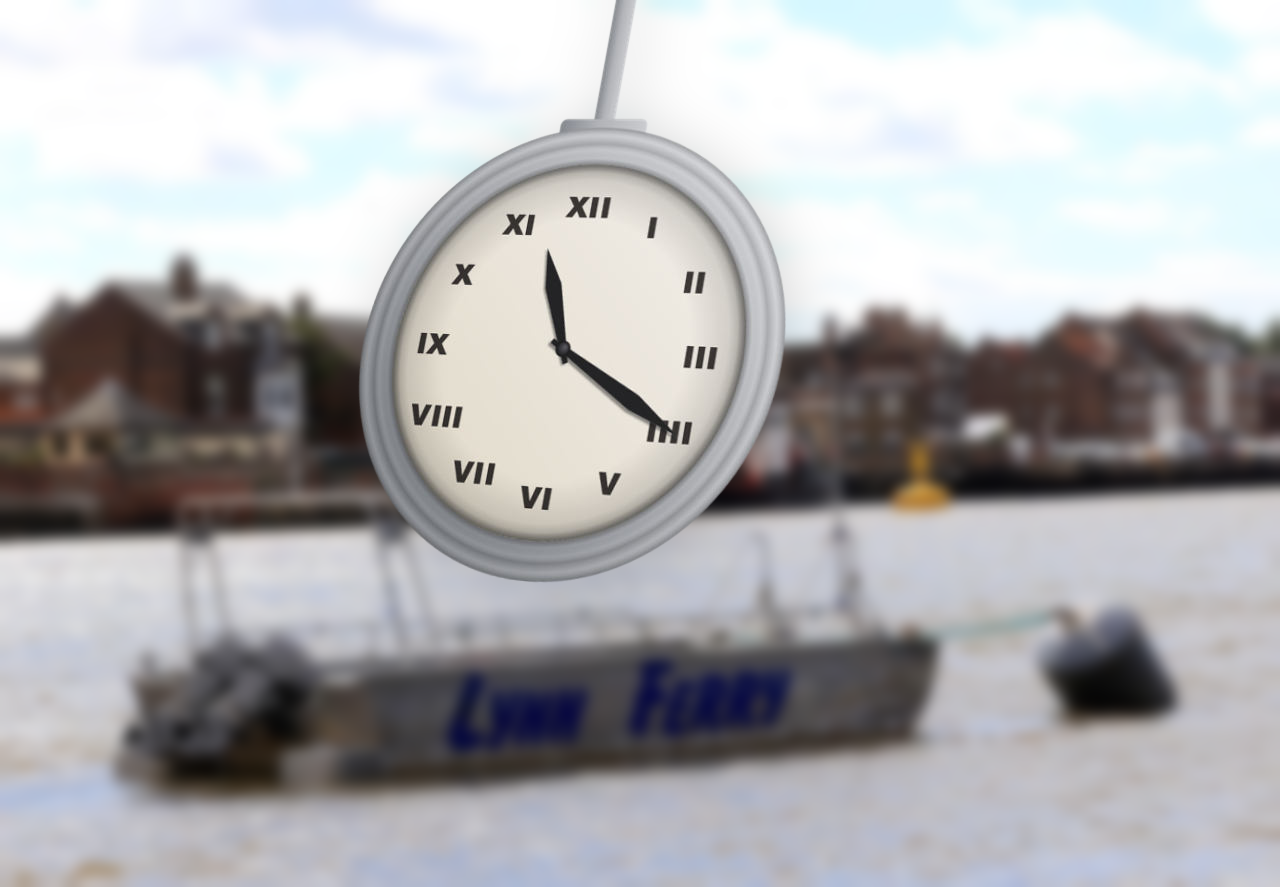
11.20
